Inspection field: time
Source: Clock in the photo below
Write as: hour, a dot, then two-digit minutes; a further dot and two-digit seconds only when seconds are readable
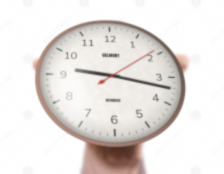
9.17.09
